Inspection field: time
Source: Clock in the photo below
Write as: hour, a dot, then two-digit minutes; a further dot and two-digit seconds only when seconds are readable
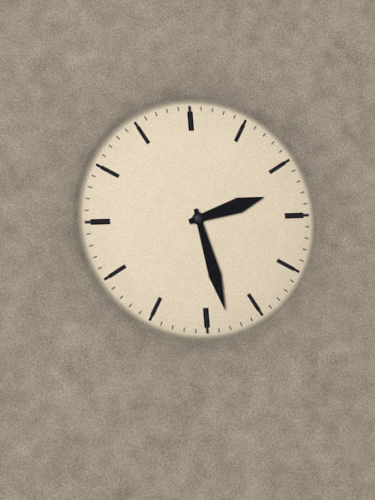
2.28
